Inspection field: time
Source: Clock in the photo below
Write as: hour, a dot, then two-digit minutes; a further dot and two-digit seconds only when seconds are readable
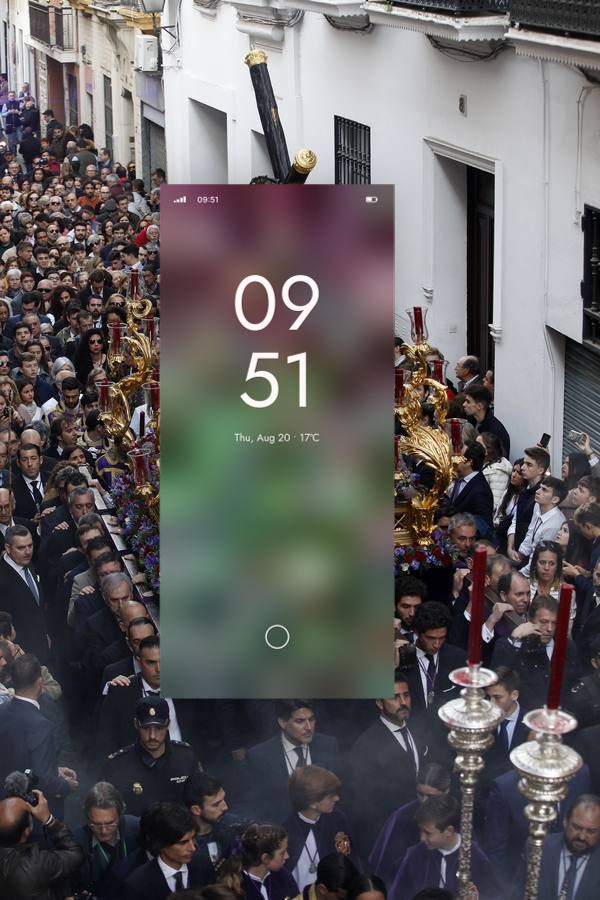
9.51
